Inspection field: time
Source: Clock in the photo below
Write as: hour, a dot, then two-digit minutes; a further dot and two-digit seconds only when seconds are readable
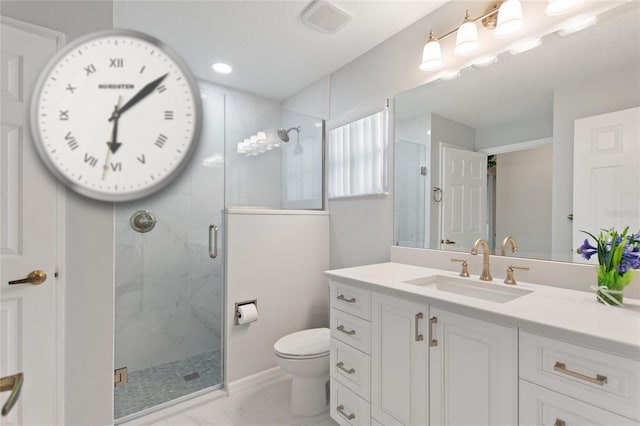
6.08.32
